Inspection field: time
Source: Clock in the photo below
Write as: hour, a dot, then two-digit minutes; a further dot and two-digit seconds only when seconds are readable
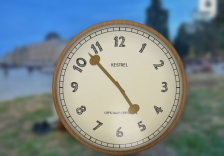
4.53
